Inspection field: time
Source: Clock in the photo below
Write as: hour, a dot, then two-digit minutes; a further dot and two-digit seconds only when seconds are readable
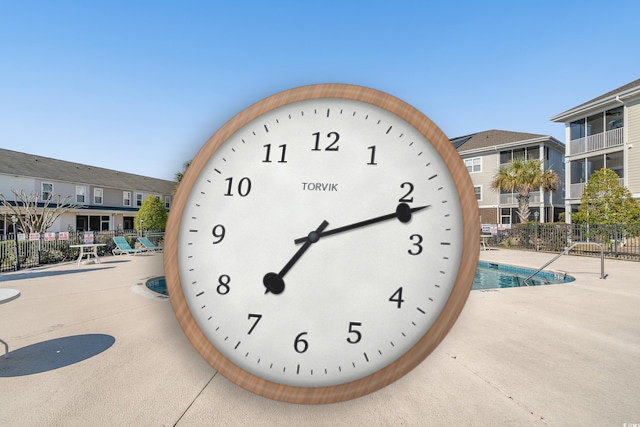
7.12
